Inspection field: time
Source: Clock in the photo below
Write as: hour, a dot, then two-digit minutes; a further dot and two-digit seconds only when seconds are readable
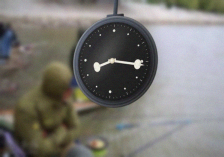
8.16
